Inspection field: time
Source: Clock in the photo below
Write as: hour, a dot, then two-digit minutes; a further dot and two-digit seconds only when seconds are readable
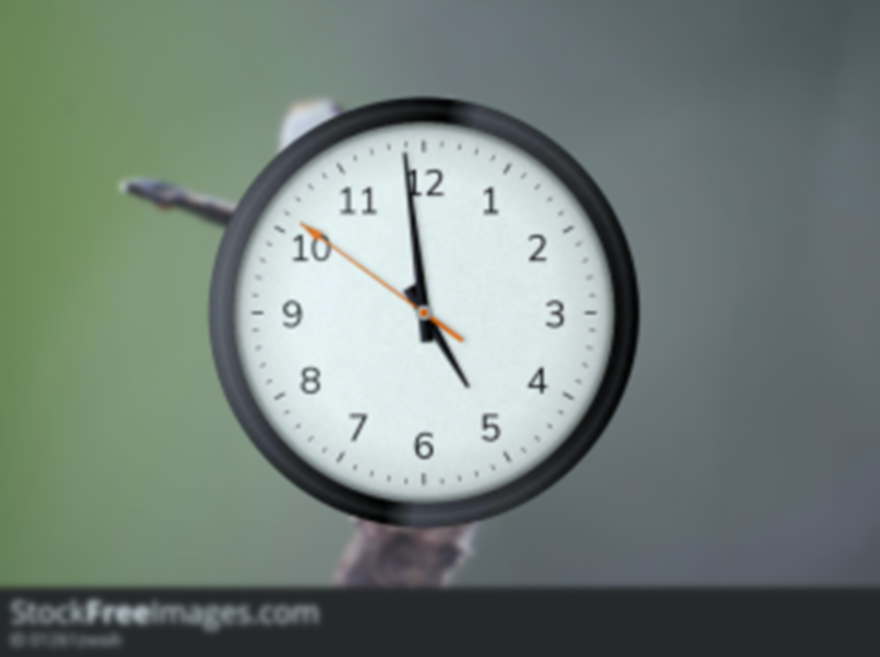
4.58.51
